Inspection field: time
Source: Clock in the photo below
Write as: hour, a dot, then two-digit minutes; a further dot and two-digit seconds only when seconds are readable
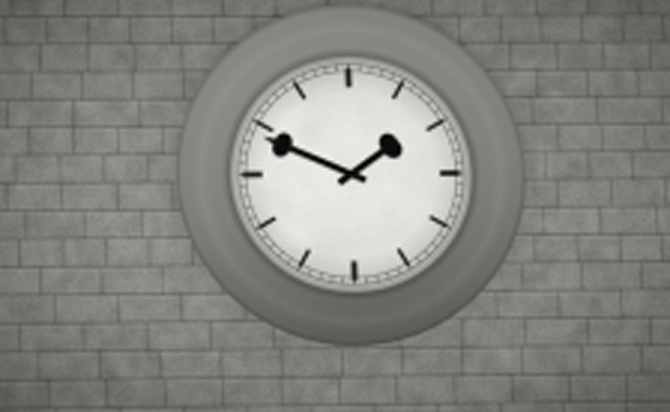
1.49
